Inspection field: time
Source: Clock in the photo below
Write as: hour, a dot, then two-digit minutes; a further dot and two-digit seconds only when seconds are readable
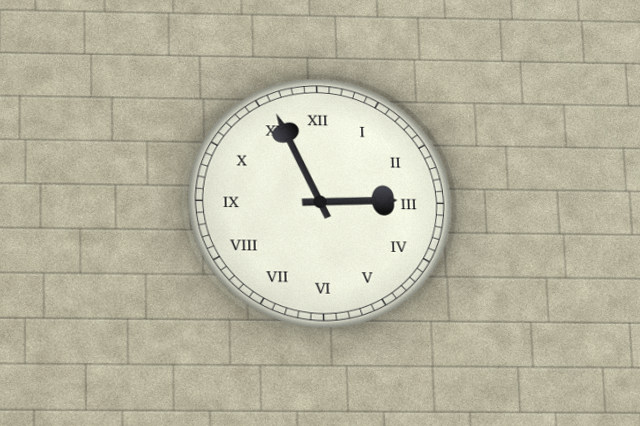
2.56
